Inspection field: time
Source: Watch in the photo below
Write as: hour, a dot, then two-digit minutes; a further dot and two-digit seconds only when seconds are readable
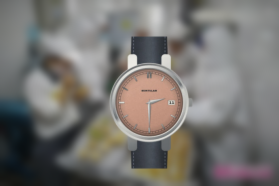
2.30
